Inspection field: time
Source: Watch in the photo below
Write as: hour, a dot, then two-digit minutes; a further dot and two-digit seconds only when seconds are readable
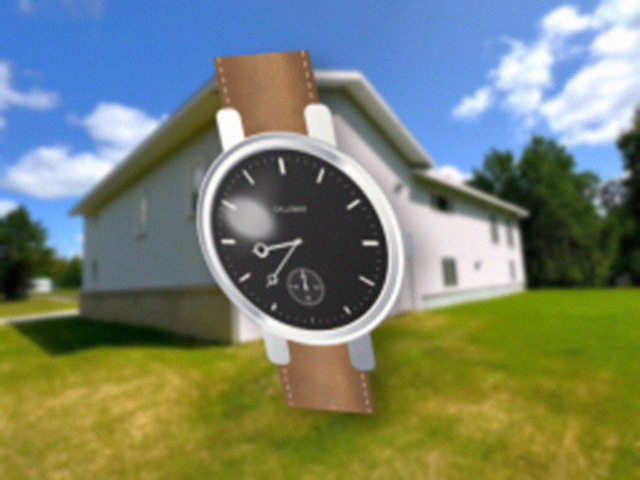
8.37
